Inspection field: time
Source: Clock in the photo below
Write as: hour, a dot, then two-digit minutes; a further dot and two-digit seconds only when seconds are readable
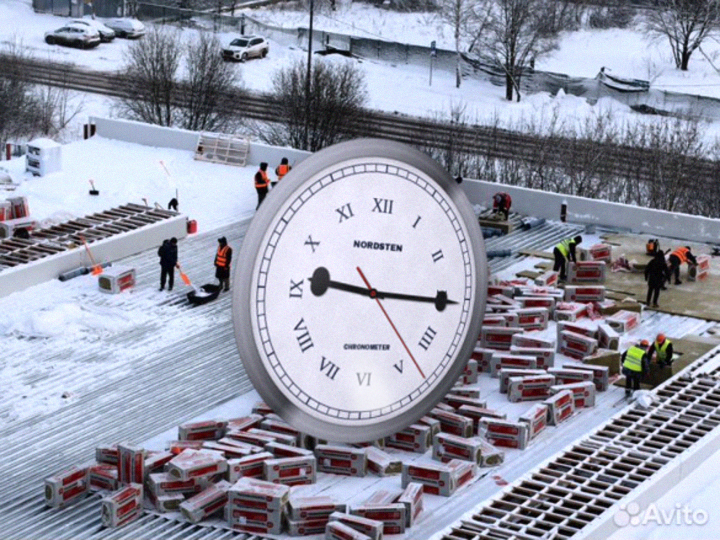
9.15.23
